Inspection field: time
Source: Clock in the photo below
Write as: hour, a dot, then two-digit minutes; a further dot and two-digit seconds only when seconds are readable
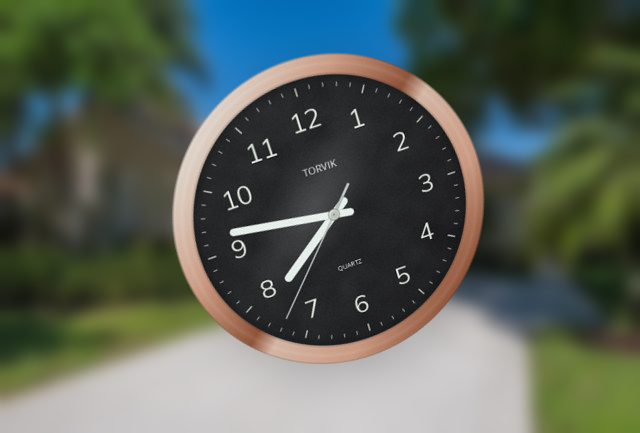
7.46.37
